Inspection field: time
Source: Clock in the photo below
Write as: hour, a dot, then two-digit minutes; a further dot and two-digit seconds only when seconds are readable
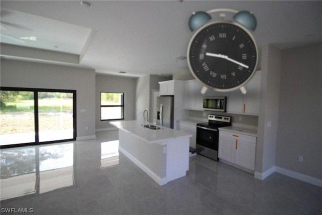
9.19
